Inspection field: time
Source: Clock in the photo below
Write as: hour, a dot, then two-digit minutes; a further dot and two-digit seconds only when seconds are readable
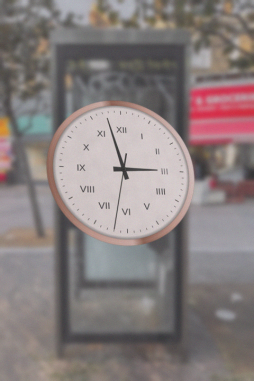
2.57.32
